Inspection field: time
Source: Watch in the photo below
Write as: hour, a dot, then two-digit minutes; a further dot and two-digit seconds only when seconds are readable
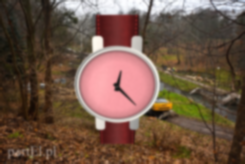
12.23
